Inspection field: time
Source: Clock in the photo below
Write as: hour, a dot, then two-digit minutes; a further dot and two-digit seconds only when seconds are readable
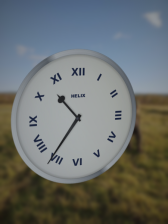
10.36
